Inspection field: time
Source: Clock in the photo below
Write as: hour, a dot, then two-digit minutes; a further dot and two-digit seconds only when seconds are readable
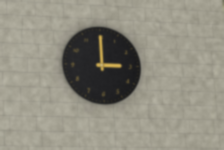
3.00
